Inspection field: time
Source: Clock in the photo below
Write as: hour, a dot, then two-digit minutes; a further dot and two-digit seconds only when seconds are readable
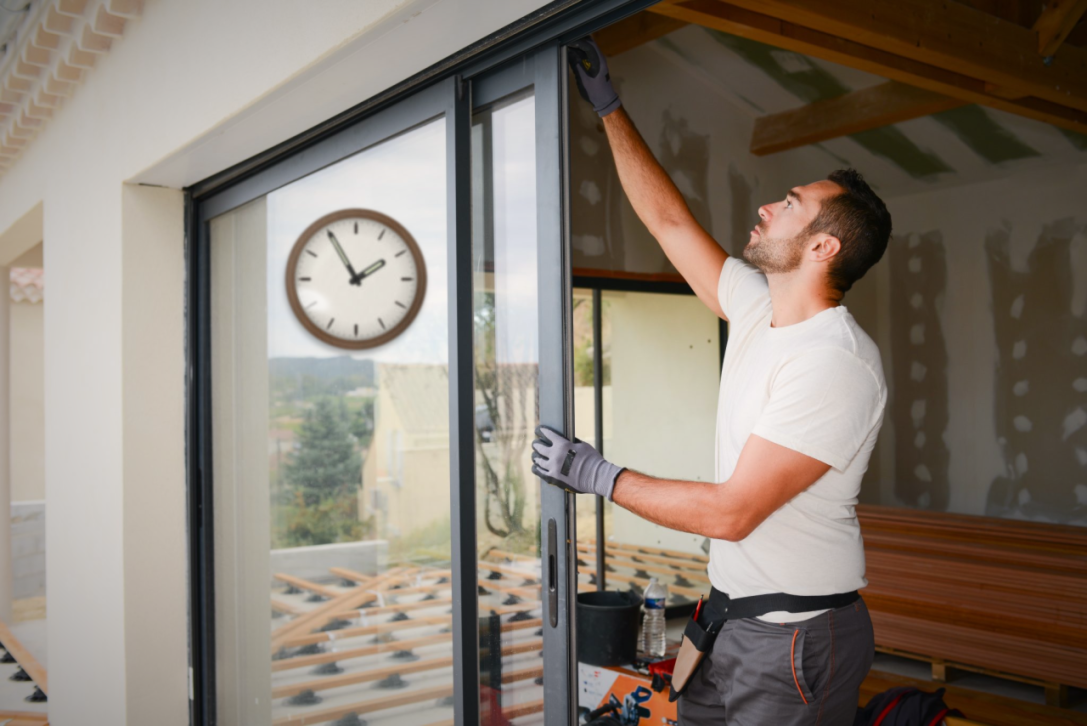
1.55
